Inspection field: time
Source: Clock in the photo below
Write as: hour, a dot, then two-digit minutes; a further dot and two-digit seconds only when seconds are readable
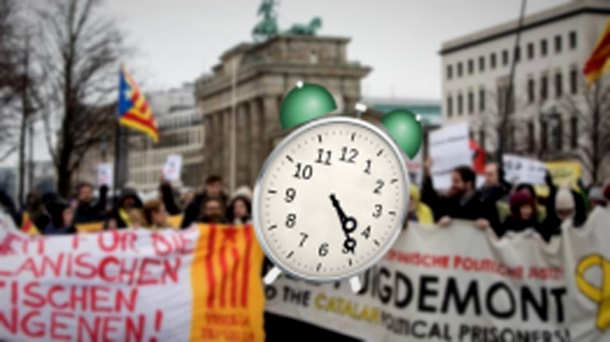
4.24
